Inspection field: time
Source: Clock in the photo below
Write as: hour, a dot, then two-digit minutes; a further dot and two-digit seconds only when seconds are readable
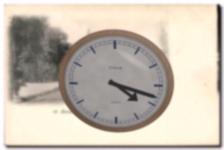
4.18
